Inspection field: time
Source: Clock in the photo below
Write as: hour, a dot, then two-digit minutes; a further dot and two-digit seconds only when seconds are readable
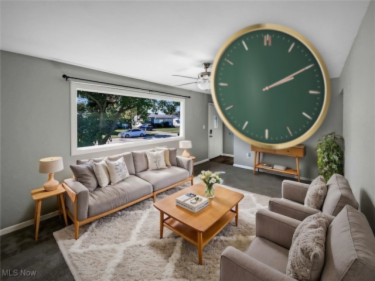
2.10
